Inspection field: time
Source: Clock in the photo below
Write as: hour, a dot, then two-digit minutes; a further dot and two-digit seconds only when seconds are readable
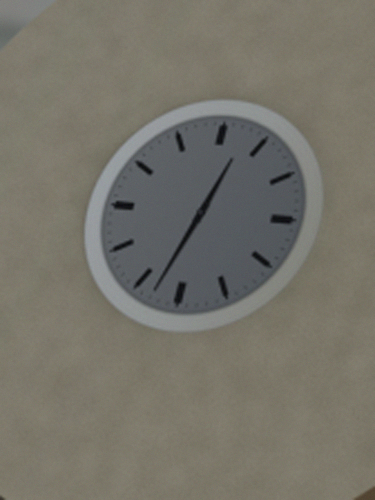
12.33
